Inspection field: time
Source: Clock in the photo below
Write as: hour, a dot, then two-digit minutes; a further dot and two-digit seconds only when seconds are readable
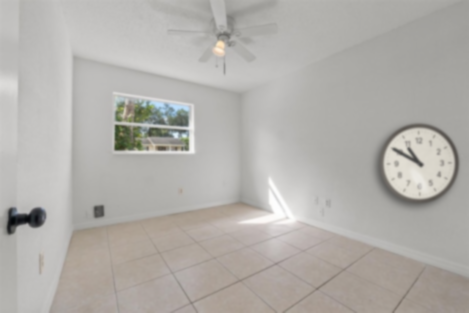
10.50
